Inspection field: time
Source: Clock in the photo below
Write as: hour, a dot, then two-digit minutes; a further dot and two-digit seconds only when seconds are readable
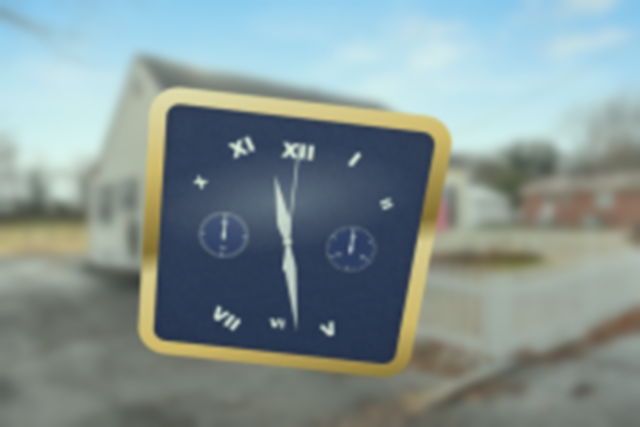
11.28
